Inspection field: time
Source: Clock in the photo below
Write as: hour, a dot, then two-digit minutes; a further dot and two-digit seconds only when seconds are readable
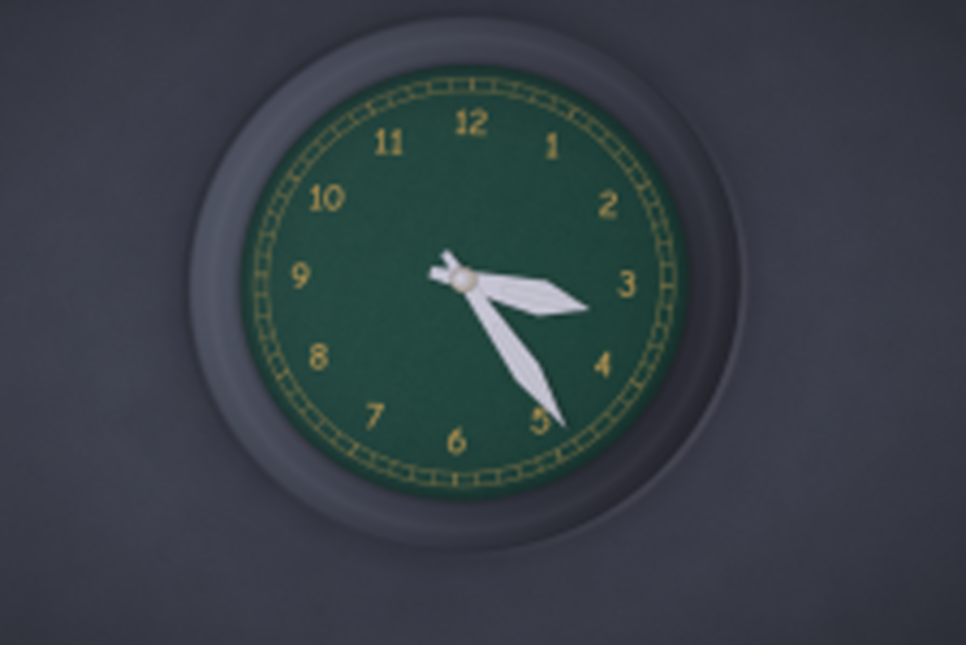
3.24
